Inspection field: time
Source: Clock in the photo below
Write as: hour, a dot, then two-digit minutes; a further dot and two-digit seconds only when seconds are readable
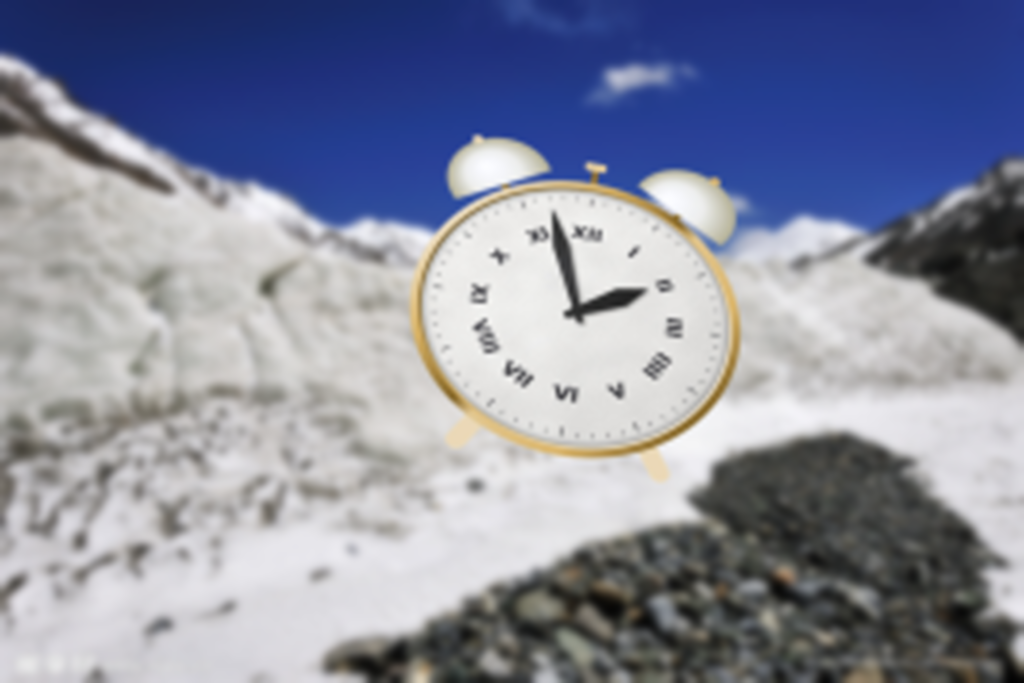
1.57
